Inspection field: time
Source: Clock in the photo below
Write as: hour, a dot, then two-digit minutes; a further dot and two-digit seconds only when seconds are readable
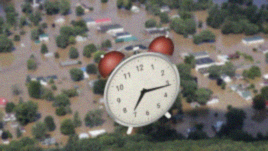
7.16
